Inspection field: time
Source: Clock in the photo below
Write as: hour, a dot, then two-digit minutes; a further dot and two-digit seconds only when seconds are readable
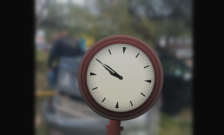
9.50
